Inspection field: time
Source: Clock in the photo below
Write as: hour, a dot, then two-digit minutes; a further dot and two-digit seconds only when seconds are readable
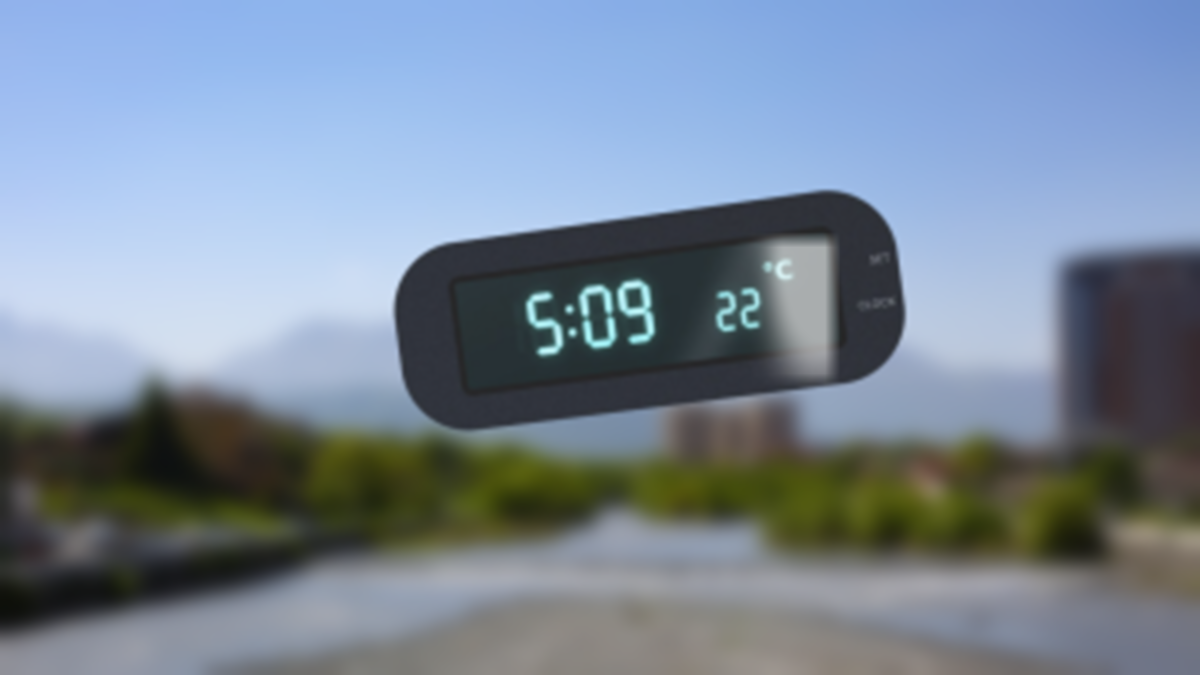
5.09
